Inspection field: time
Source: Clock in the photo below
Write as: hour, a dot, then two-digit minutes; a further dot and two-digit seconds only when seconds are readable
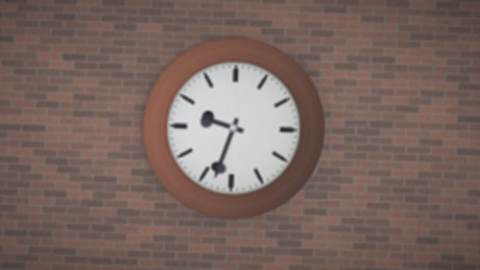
9.33
